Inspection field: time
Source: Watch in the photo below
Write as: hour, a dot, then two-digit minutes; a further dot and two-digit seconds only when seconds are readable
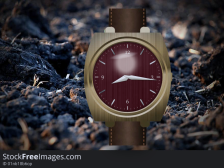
8.16
